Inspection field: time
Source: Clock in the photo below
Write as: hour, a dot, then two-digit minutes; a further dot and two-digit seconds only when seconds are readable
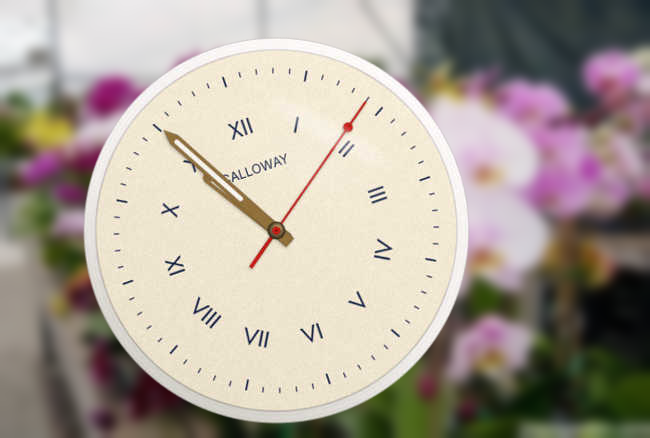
10.55.09
